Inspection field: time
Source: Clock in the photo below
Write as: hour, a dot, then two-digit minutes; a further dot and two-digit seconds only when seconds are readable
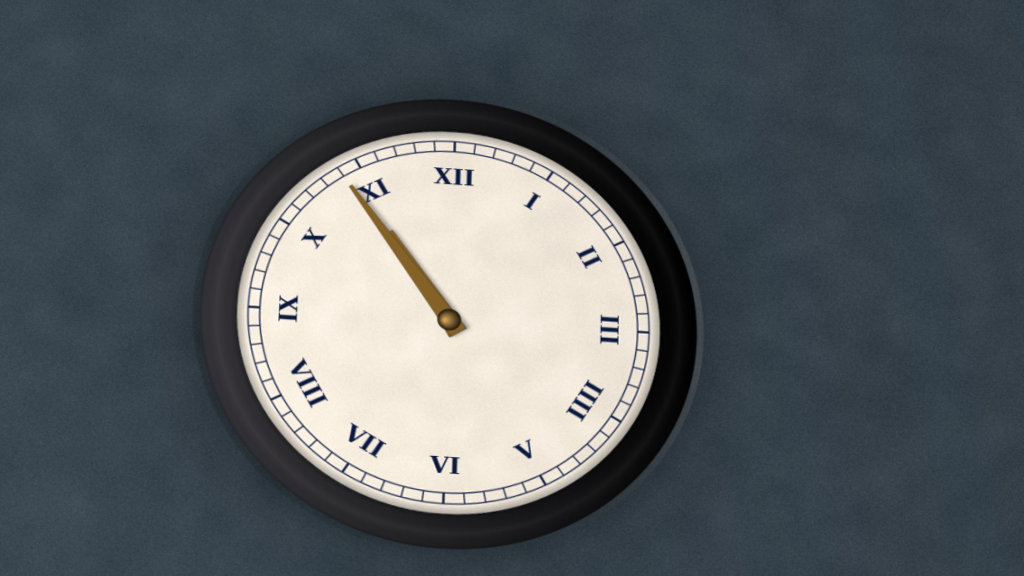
10.54
